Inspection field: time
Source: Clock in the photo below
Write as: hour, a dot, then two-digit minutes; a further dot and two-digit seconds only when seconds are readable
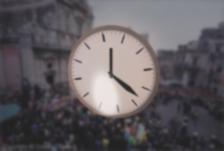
12.23
